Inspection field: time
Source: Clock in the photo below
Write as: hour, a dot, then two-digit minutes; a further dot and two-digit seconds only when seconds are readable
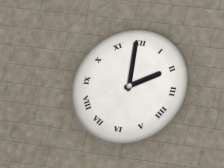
1.59
